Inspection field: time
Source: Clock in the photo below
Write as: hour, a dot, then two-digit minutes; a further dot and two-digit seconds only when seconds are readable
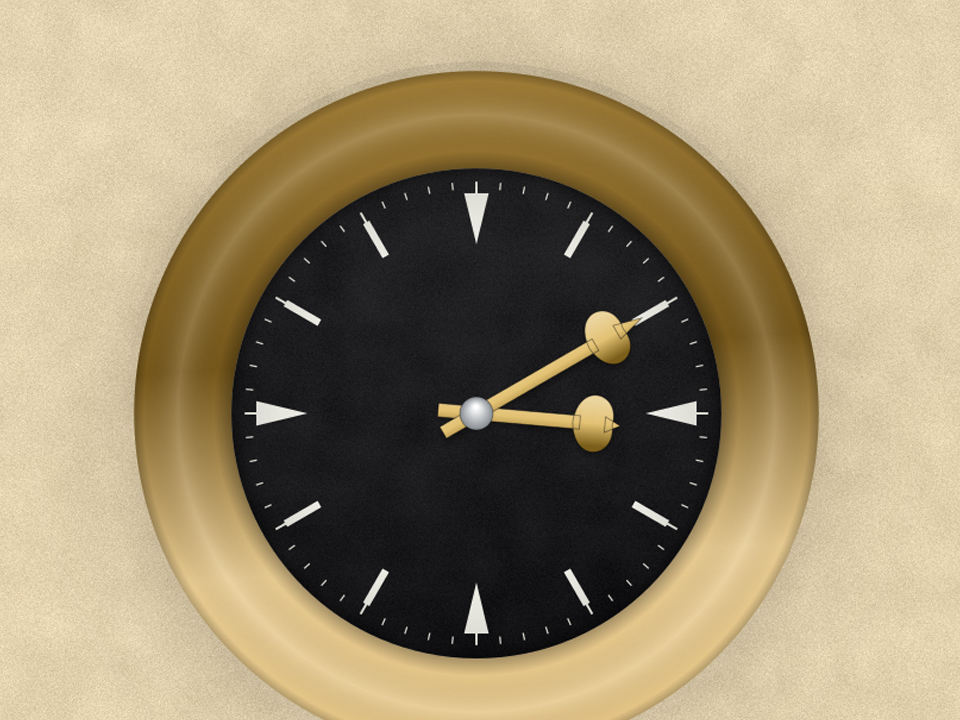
3.10
